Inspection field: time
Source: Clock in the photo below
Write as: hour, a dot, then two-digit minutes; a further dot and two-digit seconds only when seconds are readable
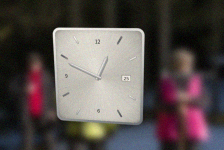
12.49
